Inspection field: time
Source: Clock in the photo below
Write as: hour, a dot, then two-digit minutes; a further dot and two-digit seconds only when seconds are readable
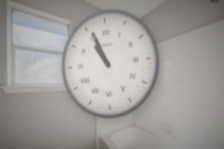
10.56
